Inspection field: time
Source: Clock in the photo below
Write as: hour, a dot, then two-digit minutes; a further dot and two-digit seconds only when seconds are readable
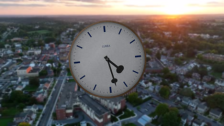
4.28
